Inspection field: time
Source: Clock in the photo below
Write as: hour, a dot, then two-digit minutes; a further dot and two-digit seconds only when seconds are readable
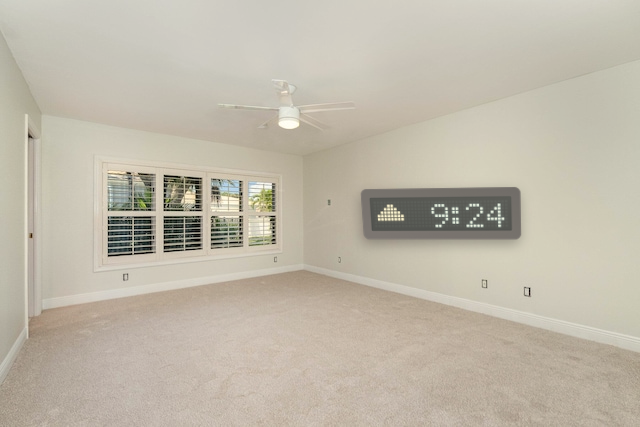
9.24
